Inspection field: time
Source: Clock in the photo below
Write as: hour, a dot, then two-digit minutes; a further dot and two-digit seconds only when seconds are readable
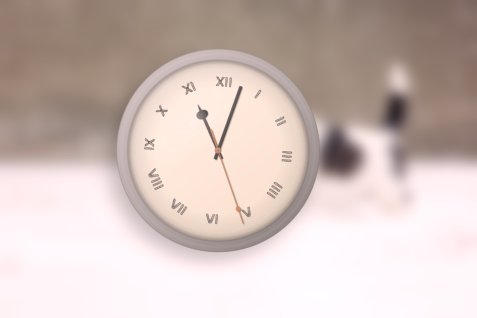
11.02.26
